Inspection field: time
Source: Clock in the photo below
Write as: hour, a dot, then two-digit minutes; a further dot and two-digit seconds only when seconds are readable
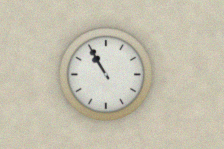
10.55
